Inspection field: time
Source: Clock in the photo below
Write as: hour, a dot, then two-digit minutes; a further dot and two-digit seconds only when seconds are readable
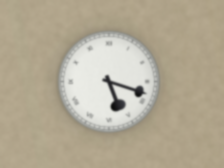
5.18
